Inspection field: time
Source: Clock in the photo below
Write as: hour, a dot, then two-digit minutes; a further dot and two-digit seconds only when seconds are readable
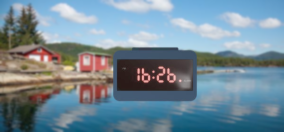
16.26
